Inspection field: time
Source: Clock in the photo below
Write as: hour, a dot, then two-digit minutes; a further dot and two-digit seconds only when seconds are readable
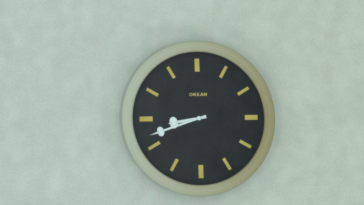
8.42
